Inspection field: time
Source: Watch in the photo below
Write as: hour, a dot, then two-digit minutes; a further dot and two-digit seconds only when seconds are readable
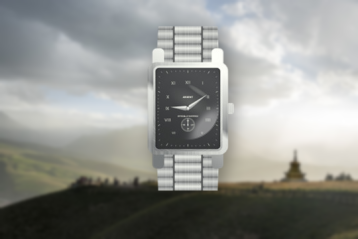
9.09
